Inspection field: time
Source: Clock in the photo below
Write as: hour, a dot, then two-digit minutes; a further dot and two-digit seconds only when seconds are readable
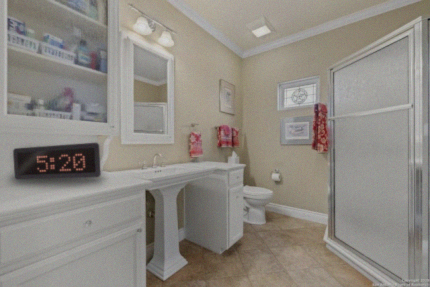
5.20
